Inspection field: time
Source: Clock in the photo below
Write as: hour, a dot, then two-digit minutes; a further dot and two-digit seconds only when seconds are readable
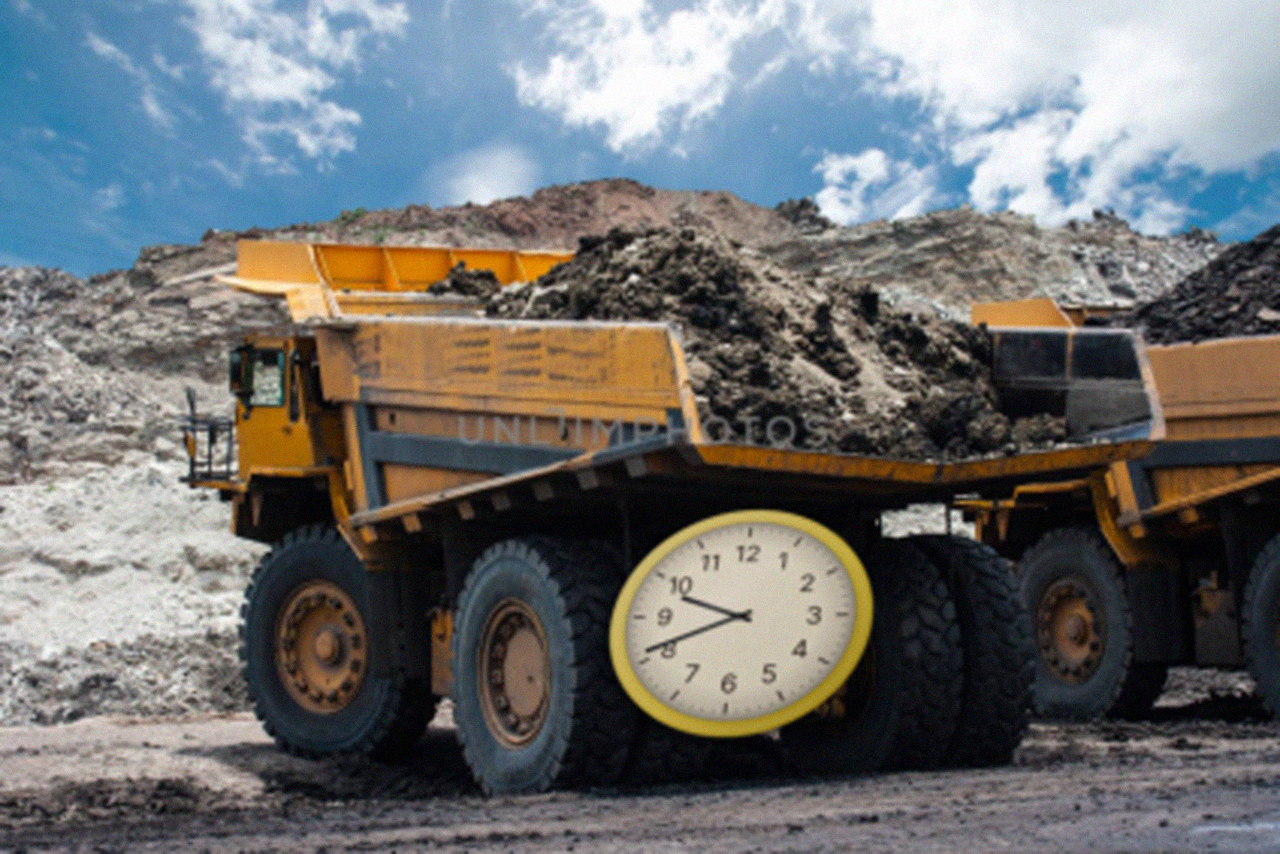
9.41
